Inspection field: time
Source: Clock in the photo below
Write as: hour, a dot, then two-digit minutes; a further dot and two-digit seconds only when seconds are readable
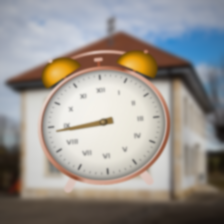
8.44
